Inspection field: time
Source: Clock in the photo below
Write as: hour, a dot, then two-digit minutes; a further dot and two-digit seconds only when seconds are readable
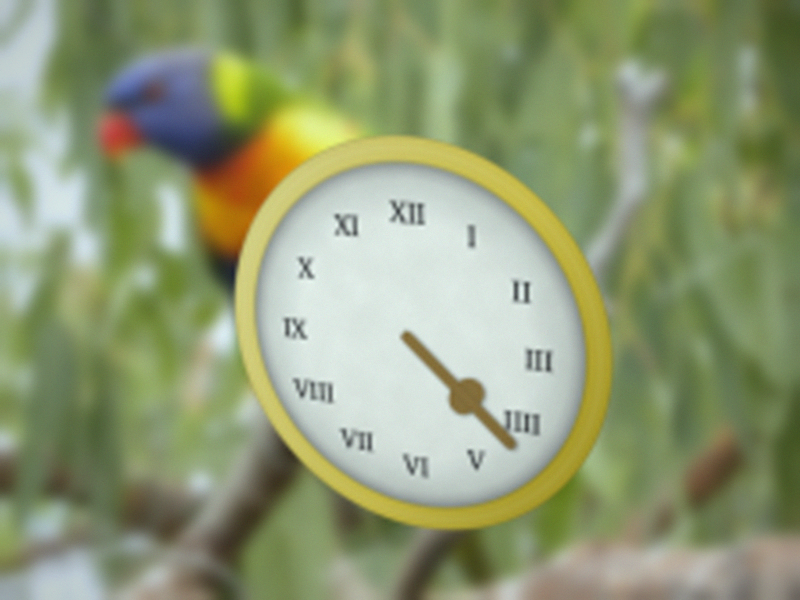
4.22
